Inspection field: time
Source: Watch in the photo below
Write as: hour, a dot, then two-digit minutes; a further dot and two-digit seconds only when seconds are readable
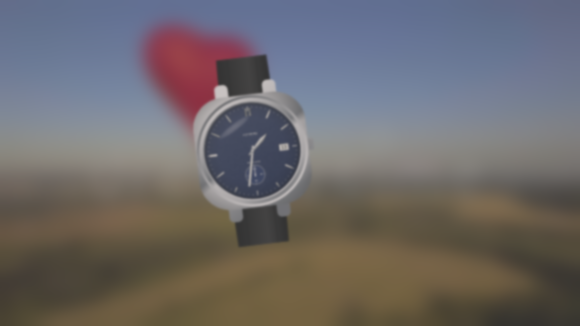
1.32
